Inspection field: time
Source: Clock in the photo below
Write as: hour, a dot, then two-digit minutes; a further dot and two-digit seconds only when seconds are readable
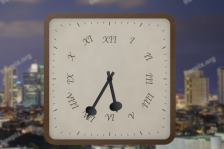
5.35
